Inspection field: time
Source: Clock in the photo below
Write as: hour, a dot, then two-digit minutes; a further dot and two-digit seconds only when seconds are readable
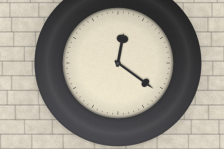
12.21
